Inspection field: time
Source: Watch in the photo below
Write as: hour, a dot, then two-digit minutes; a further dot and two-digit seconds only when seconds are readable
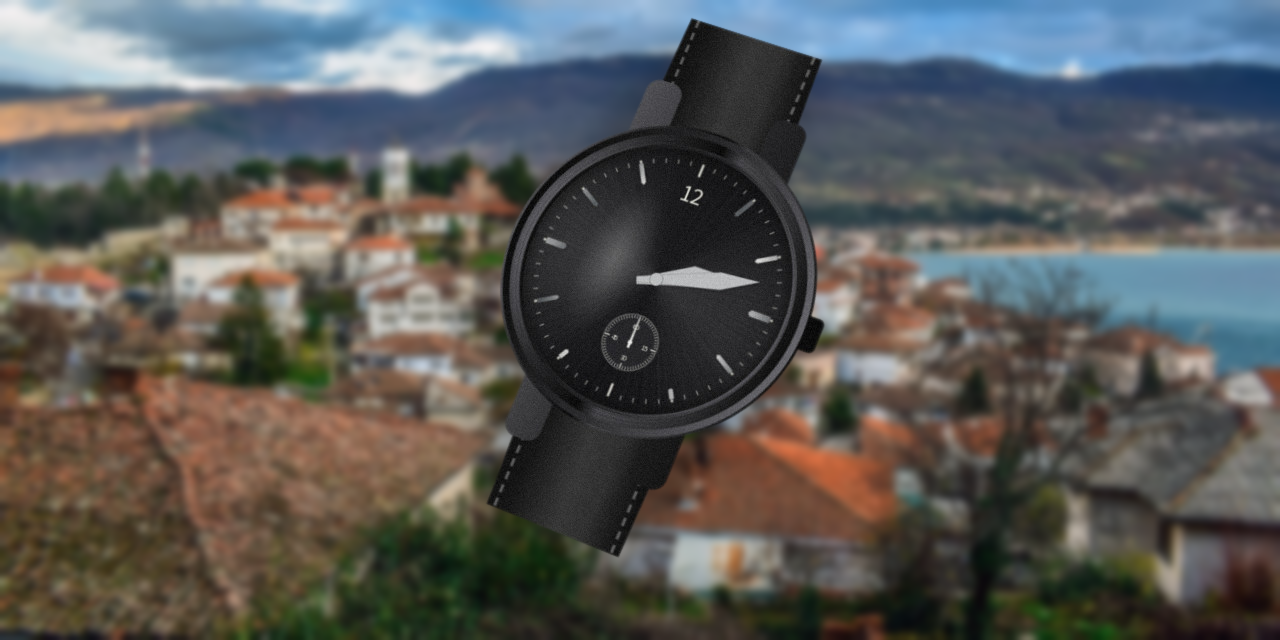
2.12
